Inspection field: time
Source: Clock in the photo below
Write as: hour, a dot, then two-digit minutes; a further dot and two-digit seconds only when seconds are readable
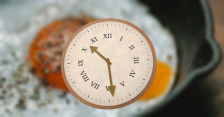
10.29
